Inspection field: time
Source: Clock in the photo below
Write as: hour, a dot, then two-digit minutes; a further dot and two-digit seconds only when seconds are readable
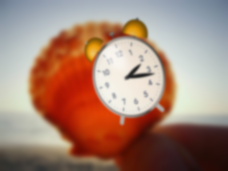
2.17
